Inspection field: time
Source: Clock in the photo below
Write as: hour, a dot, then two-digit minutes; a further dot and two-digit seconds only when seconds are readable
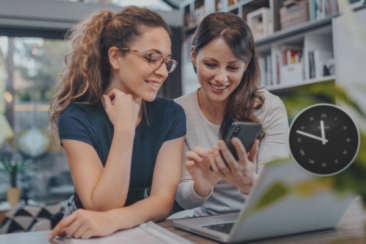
11.48
